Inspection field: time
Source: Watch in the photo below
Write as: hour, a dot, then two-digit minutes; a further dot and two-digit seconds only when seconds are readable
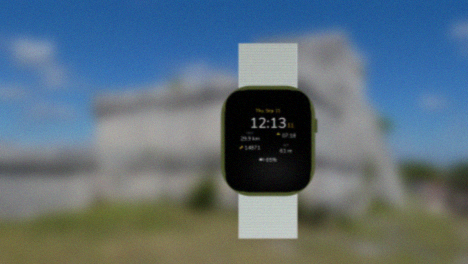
12.13
